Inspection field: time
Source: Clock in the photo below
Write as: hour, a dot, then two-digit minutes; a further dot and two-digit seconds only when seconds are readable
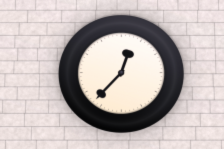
12.37
